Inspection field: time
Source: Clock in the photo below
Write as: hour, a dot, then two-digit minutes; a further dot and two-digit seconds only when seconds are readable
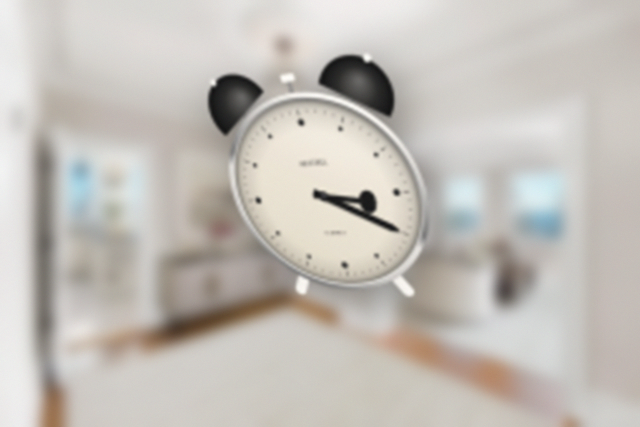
3.20
